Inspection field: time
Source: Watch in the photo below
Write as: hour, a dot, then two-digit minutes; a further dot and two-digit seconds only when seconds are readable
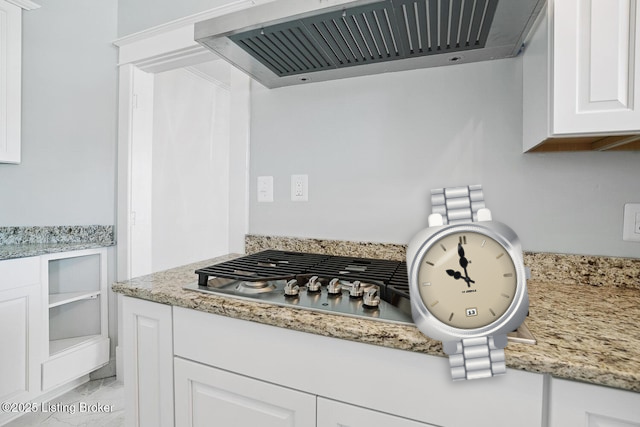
9.59
